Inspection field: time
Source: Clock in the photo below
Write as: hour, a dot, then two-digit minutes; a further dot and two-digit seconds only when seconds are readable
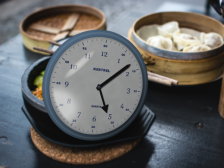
5.08
